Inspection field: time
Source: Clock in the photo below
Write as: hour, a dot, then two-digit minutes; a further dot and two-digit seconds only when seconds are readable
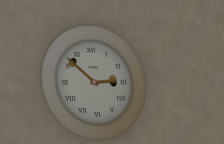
2.52
